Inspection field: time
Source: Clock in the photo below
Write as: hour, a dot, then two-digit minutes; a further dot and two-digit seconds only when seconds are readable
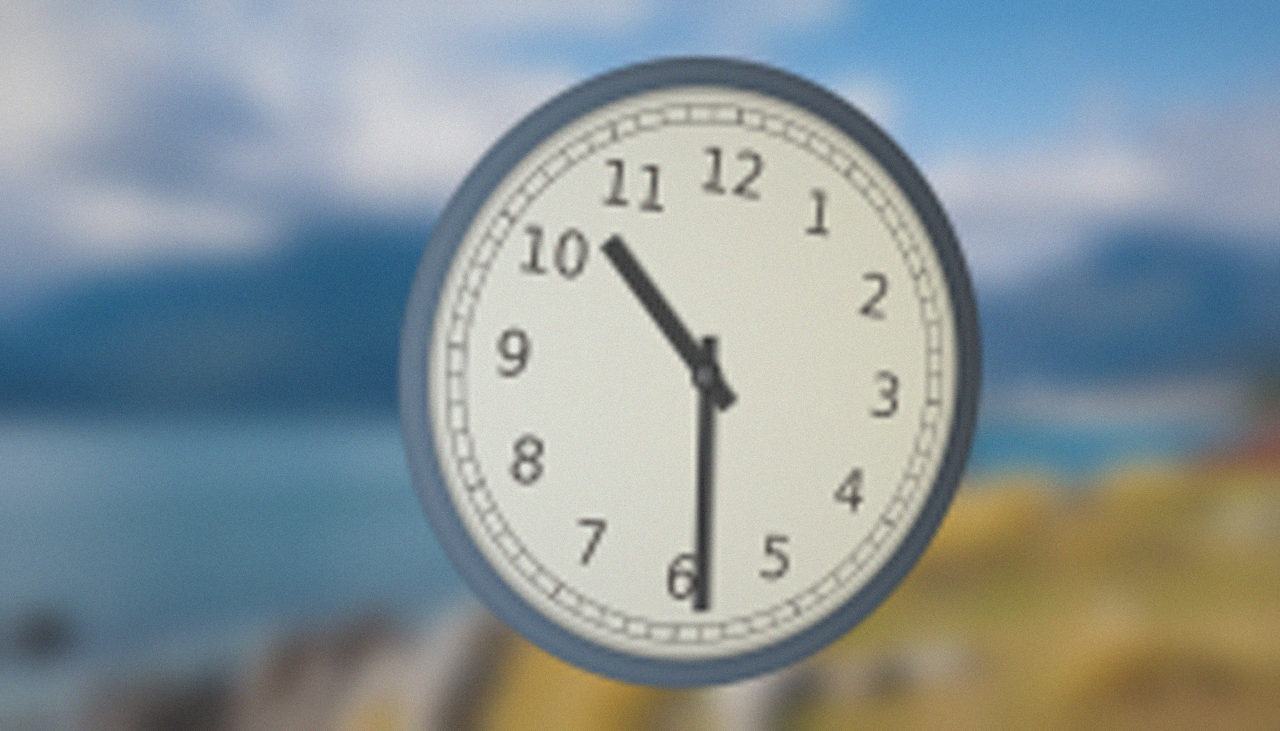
10.29
